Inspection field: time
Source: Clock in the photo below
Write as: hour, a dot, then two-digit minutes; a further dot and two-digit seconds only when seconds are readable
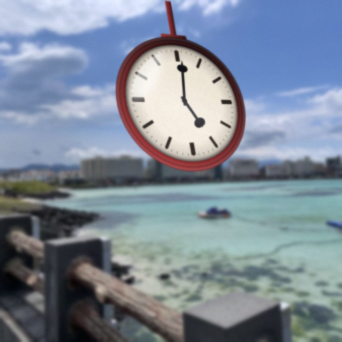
5.01
